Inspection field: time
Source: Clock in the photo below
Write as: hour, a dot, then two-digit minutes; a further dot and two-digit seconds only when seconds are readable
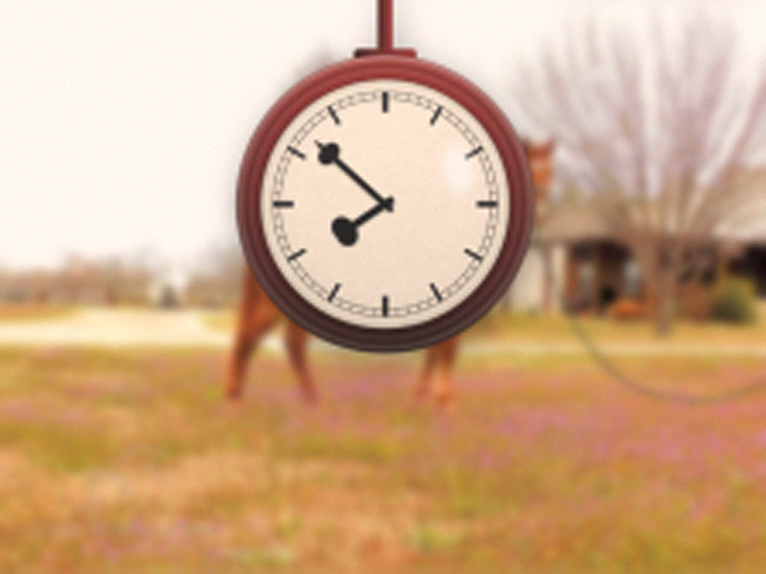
7.52
